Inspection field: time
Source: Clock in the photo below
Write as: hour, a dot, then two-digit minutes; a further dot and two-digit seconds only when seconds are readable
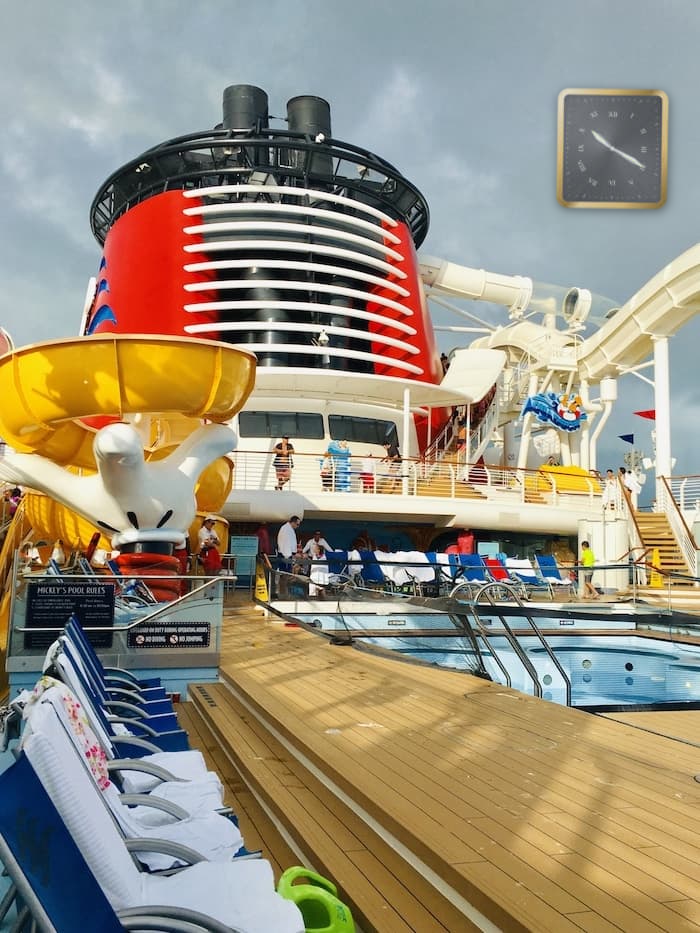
10.20
